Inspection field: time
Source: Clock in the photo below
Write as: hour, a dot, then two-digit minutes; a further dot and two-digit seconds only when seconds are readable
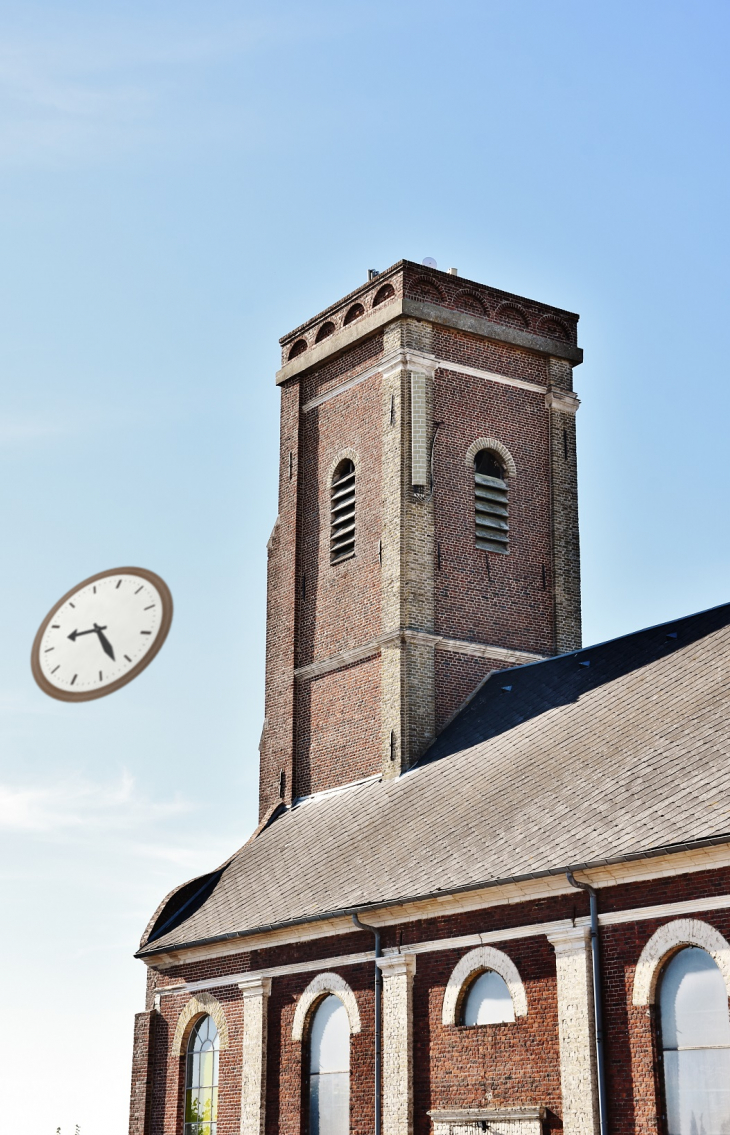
8.22
